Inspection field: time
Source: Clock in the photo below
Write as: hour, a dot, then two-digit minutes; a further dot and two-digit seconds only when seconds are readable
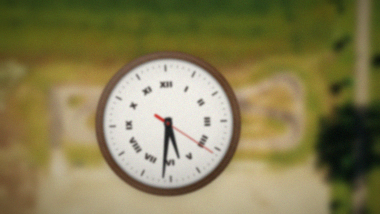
5.31.21
